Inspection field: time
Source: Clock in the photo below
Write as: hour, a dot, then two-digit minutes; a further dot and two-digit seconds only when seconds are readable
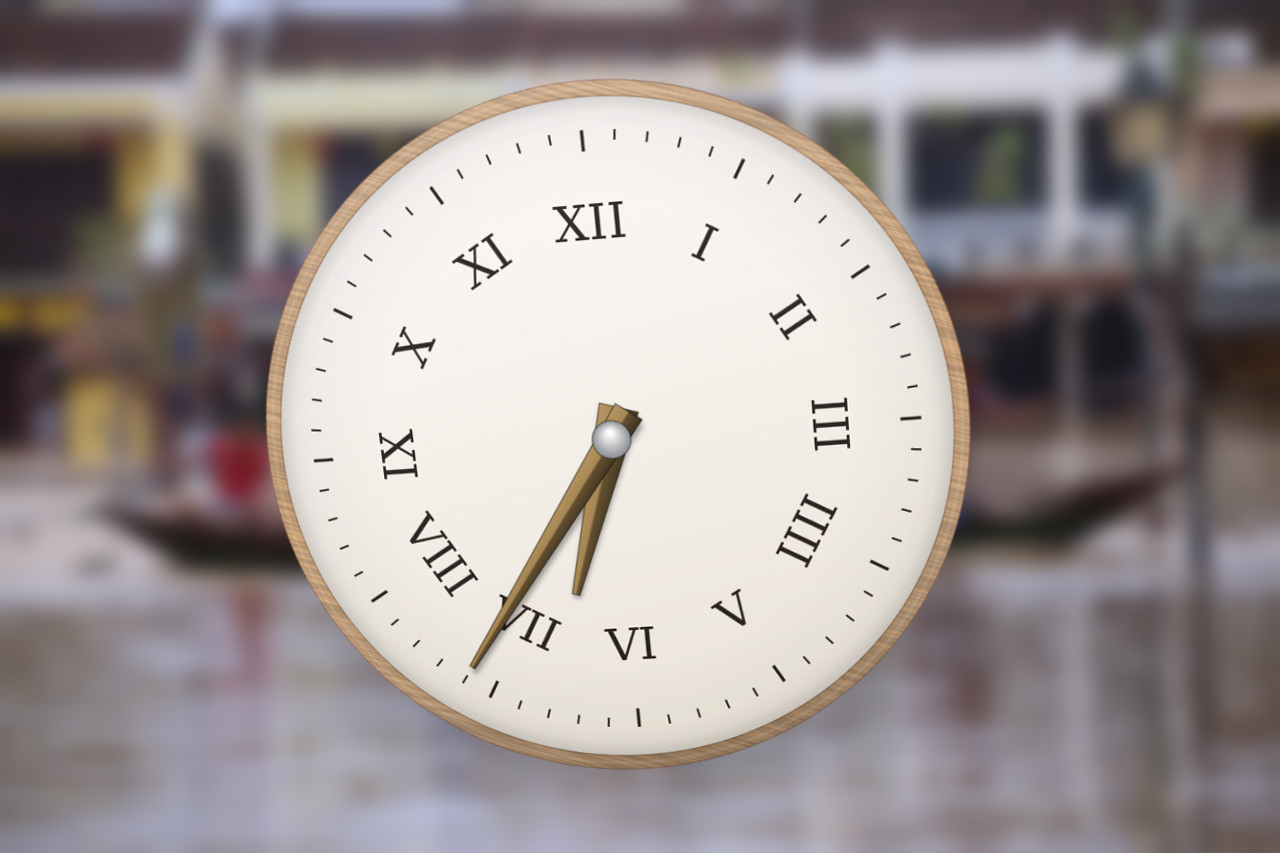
6.36
